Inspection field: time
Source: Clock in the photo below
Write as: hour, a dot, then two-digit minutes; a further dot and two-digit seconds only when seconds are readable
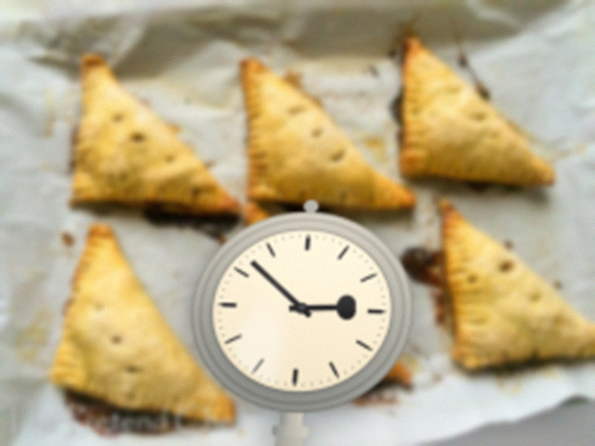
2.52
